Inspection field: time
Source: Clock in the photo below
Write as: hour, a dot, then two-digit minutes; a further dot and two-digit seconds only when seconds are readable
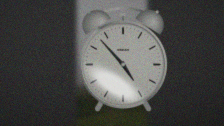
4.53
